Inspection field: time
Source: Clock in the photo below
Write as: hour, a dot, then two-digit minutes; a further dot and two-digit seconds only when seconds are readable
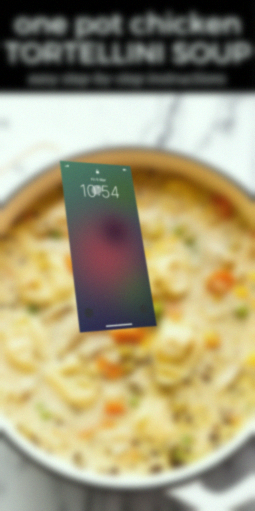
10.54
